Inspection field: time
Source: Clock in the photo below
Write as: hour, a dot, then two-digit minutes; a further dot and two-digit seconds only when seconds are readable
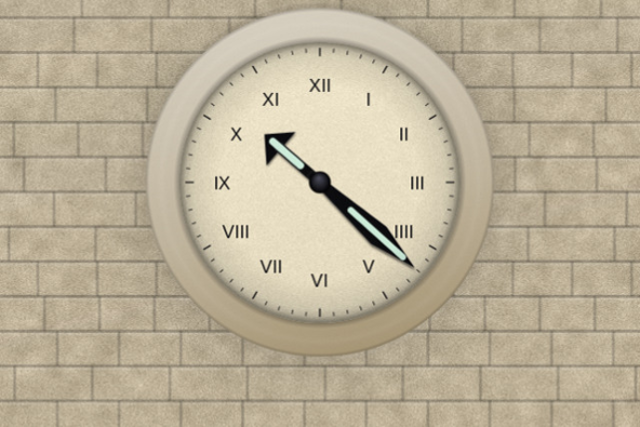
10.22
